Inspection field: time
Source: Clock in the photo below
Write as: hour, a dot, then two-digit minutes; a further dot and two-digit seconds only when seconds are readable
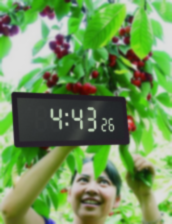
4.43.26
